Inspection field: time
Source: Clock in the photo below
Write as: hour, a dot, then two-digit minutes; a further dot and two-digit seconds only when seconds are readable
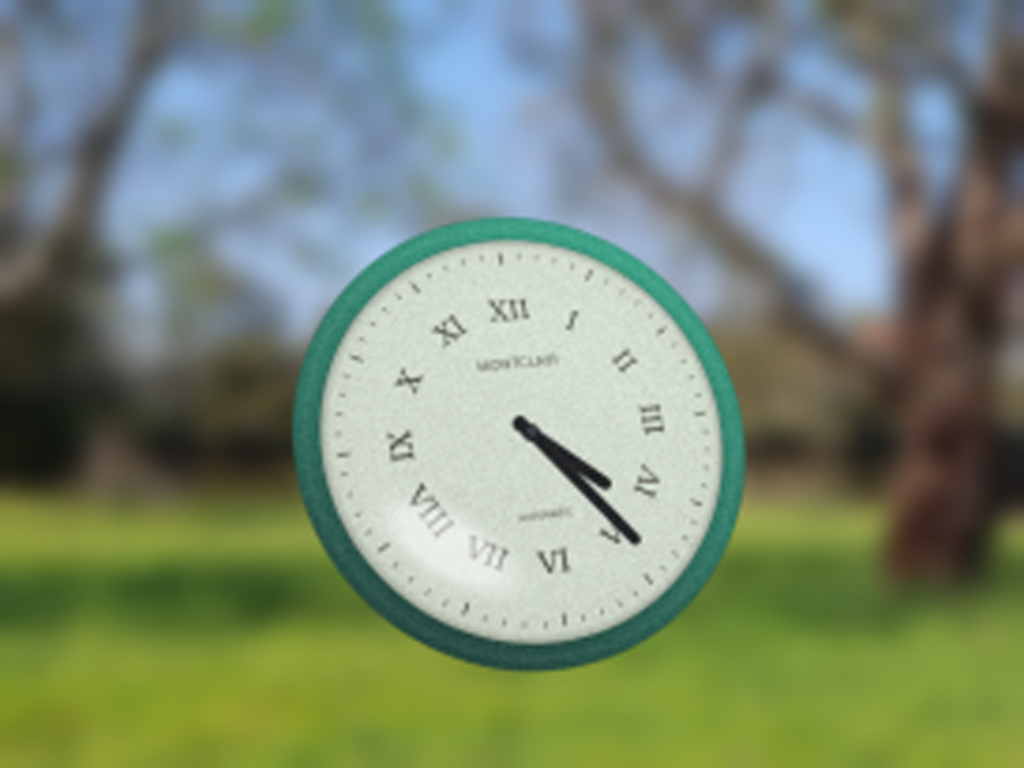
4.24
